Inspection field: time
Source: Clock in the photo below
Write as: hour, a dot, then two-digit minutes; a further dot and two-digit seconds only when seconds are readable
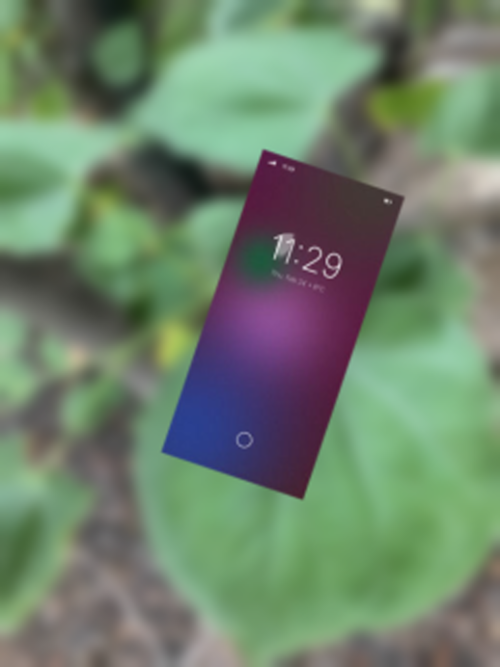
11.29
